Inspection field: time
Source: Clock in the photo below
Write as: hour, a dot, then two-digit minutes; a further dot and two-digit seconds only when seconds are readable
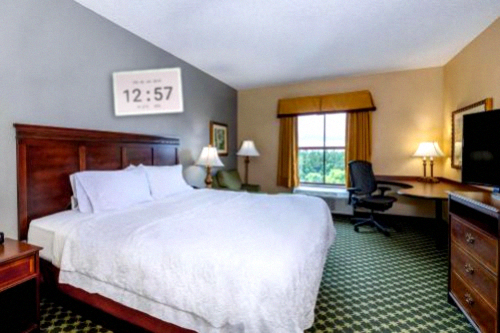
12.57
